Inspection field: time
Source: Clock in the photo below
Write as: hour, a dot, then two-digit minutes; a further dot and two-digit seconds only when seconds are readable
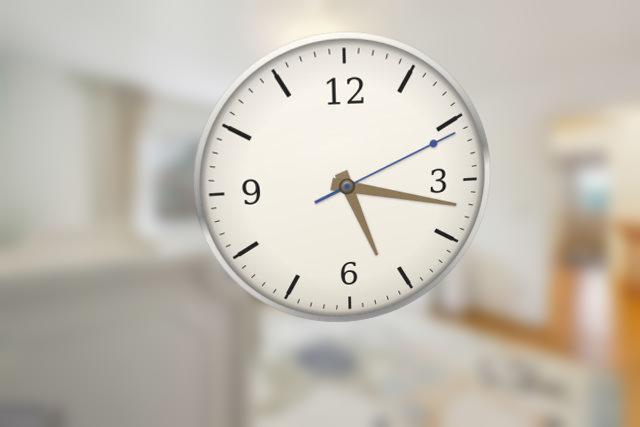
5.17.11
